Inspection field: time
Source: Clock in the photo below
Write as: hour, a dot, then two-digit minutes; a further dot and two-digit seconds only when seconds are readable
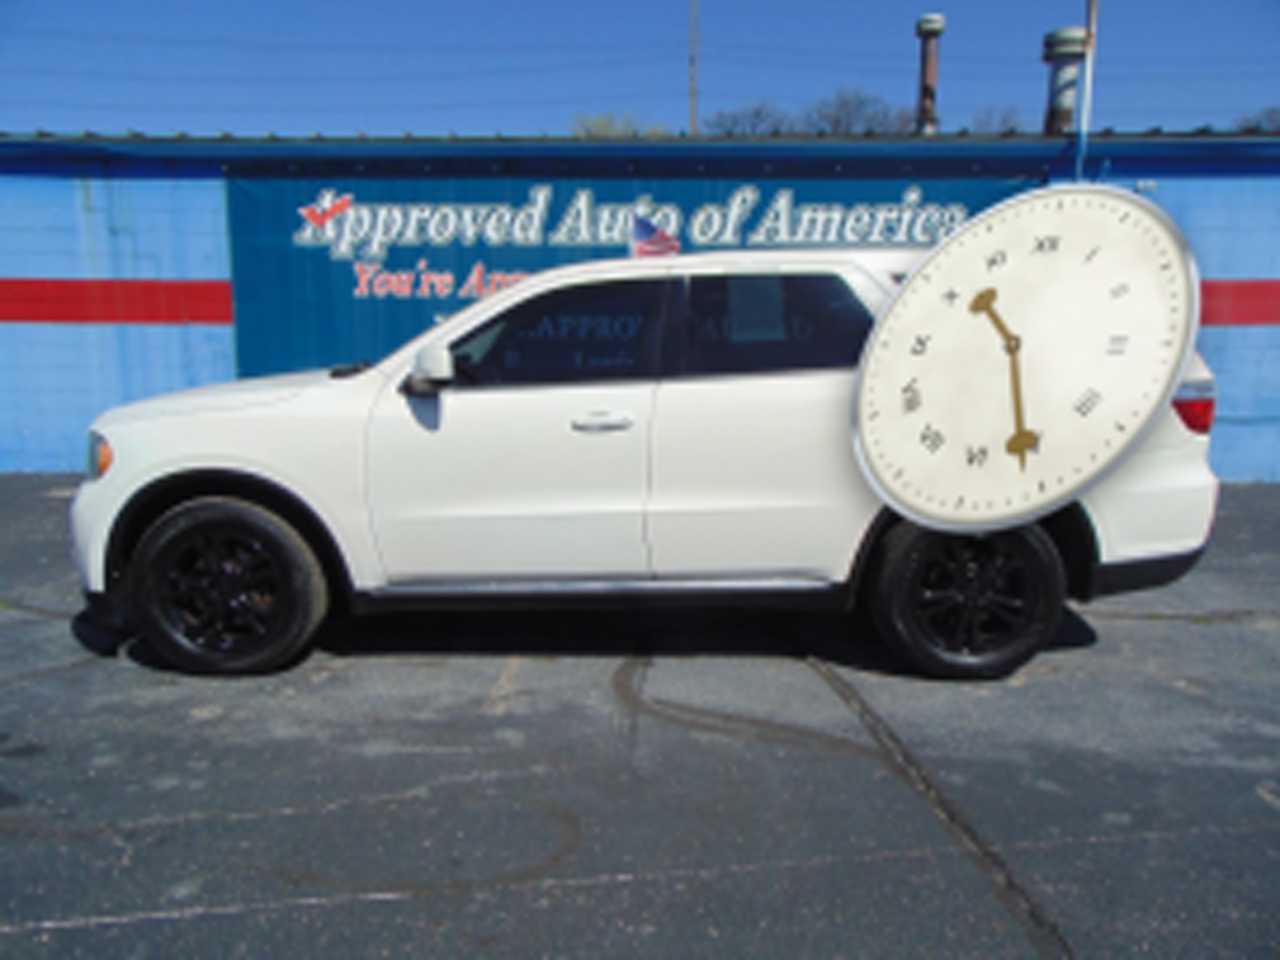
10.26
